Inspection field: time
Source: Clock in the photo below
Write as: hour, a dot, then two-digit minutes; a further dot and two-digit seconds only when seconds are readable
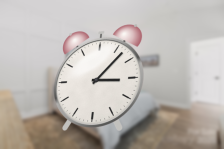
3.07
